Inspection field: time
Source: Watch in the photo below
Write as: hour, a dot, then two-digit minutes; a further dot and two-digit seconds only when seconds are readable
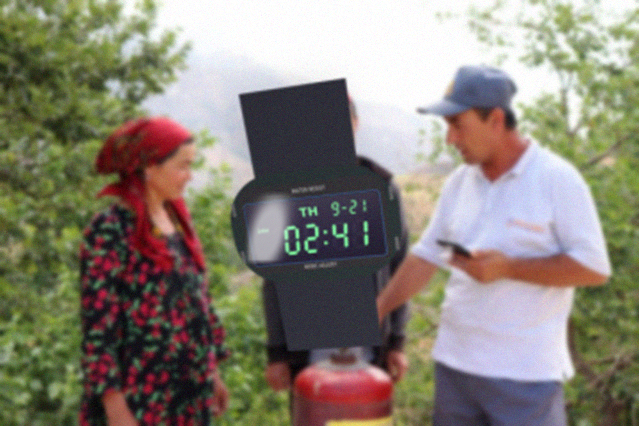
2.41
